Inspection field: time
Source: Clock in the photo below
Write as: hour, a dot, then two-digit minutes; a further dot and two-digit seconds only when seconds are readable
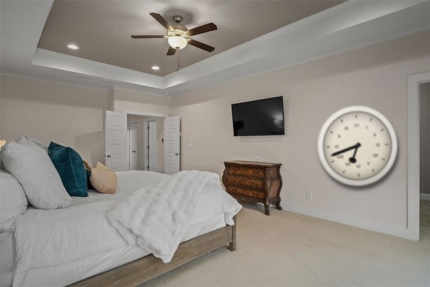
6.42
